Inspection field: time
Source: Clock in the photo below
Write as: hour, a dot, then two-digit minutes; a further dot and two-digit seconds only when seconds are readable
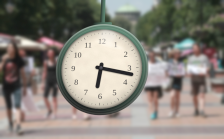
6.17
